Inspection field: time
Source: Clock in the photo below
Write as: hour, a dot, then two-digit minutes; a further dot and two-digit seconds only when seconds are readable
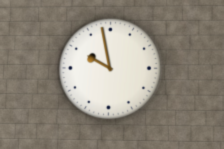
9.58
